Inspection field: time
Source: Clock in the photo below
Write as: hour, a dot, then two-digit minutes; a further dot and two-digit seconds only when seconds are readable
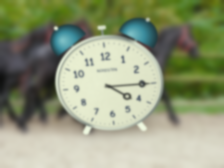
4.15
